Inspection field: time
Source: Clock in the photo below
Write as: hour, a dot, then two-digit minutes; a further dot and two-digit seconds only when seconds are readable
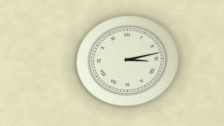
3.13
